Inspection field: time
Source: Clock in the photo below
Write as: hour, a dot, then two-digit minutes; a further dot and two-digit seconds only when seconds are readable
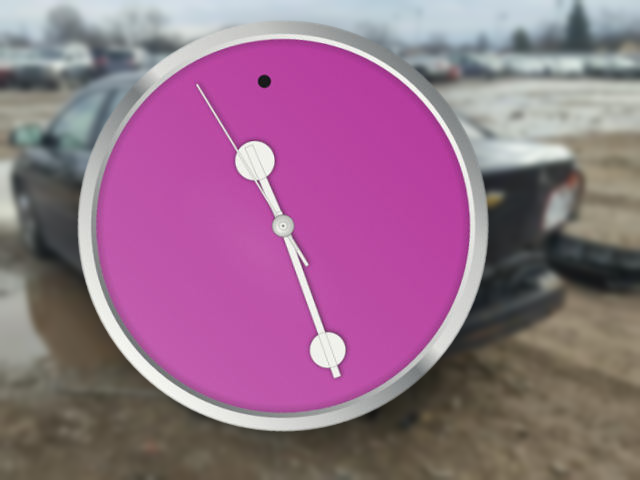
11.27.56
